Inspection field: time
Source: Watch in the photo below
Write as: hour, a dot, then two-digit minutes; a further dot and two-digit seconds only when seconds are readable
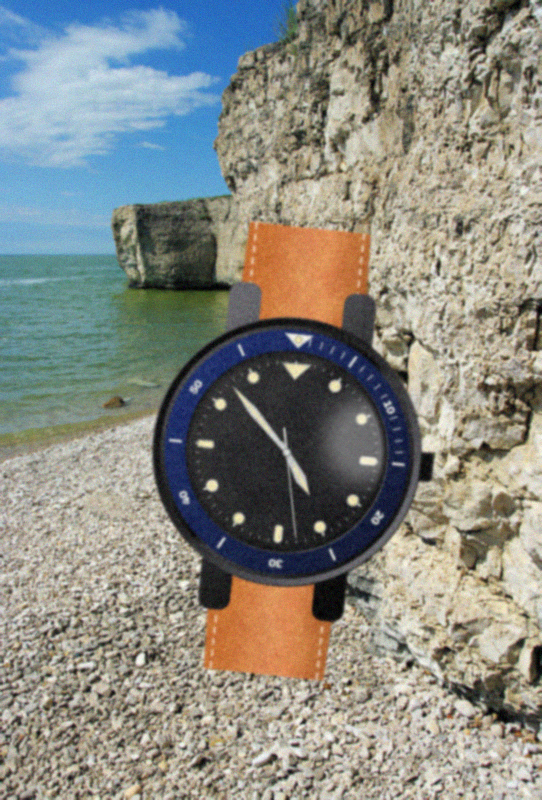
4.52.28
